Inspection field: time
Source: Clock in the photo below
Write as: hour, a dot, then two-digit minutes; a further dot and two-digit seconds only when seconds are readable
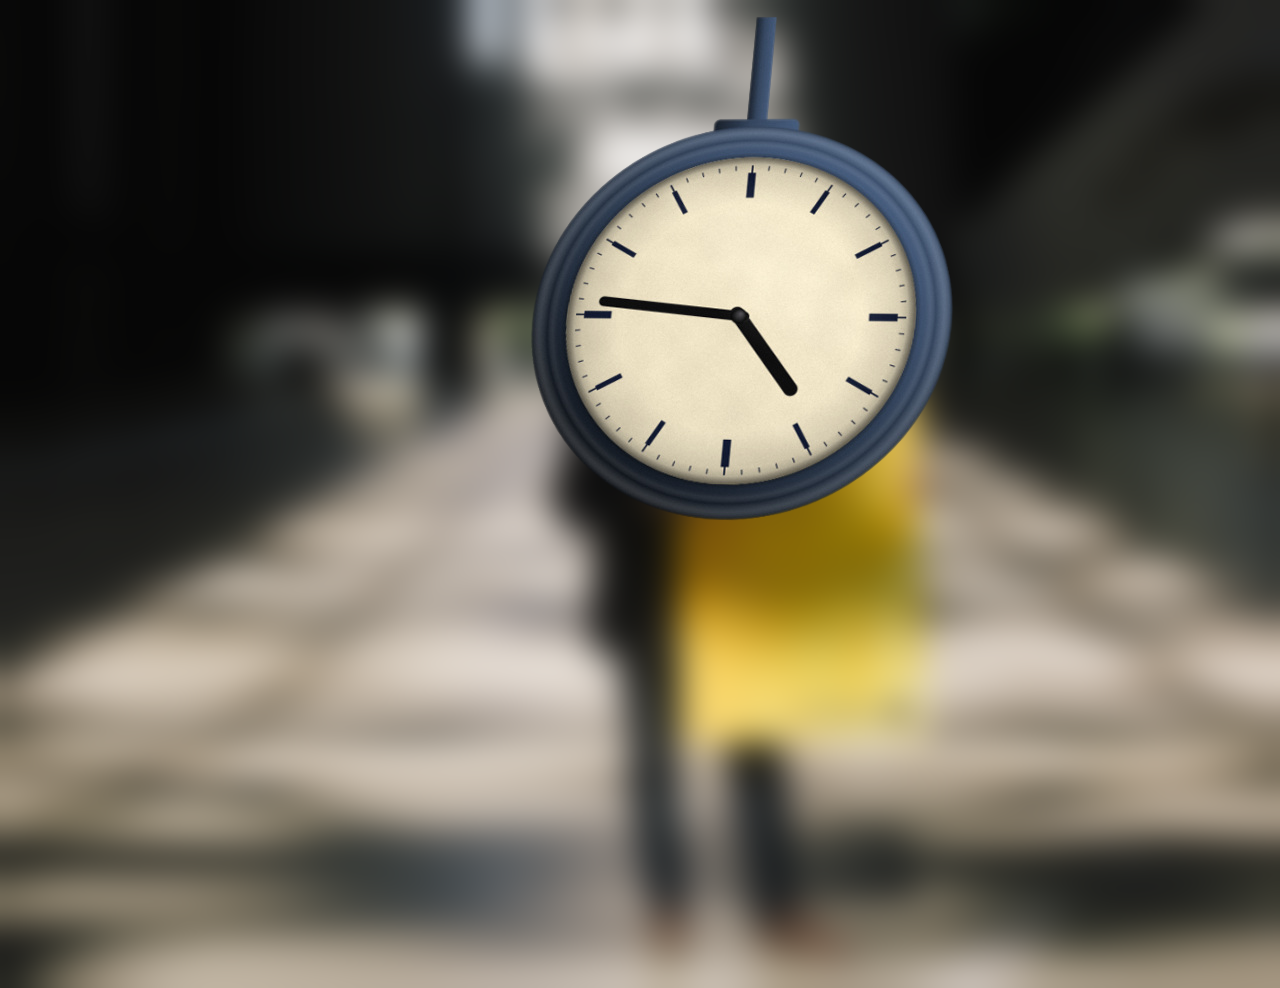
4.46
